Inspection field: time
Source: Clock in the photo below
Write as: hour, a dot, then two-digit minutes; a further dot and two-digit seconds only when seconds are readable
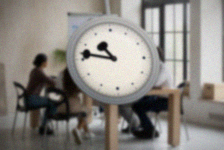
10.47
